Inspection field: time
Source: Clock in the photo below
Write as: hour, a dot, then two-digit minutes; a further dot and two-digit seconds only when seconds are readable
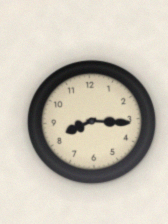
8.16
